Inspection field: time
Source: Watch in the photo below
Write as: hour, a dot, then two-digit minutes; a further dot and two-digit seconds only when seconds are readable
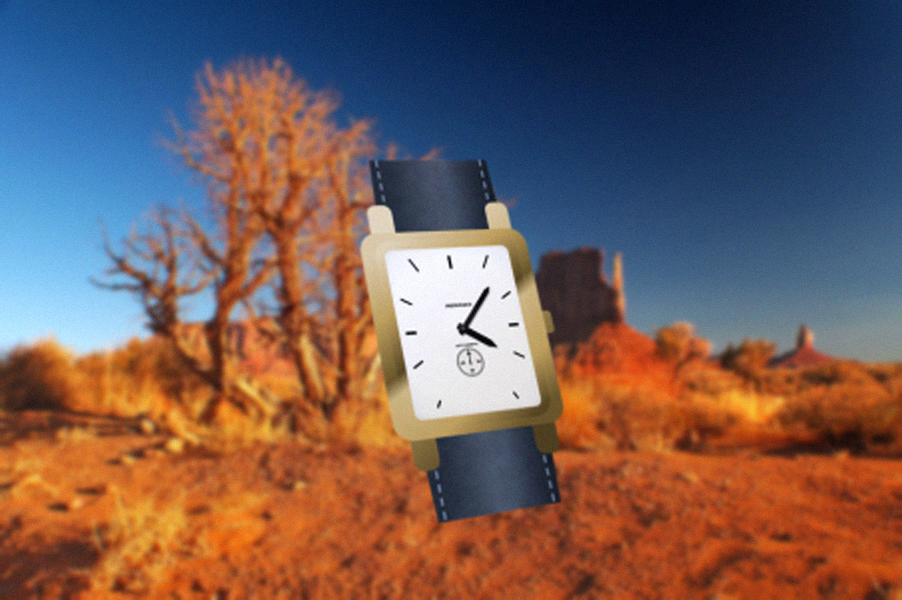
4.07
